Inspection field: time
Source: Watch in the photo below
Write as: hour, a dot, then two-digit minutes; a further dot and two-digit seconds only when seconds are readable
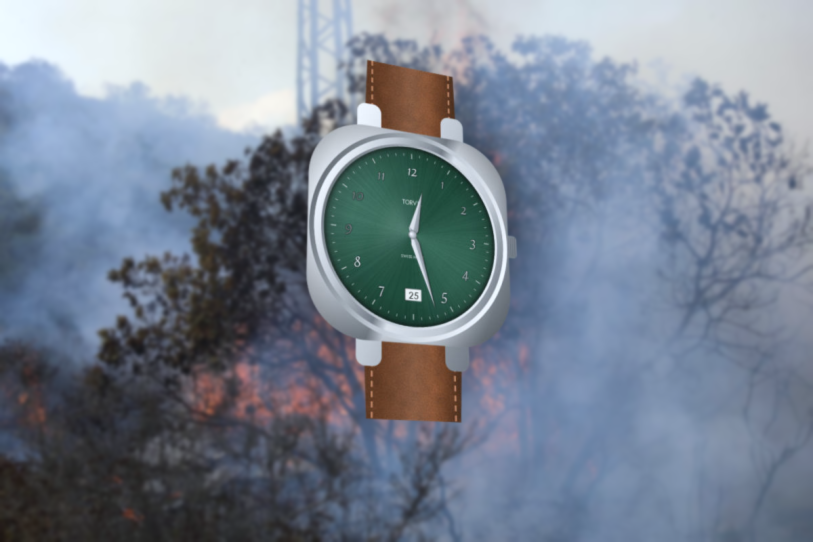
12.27
